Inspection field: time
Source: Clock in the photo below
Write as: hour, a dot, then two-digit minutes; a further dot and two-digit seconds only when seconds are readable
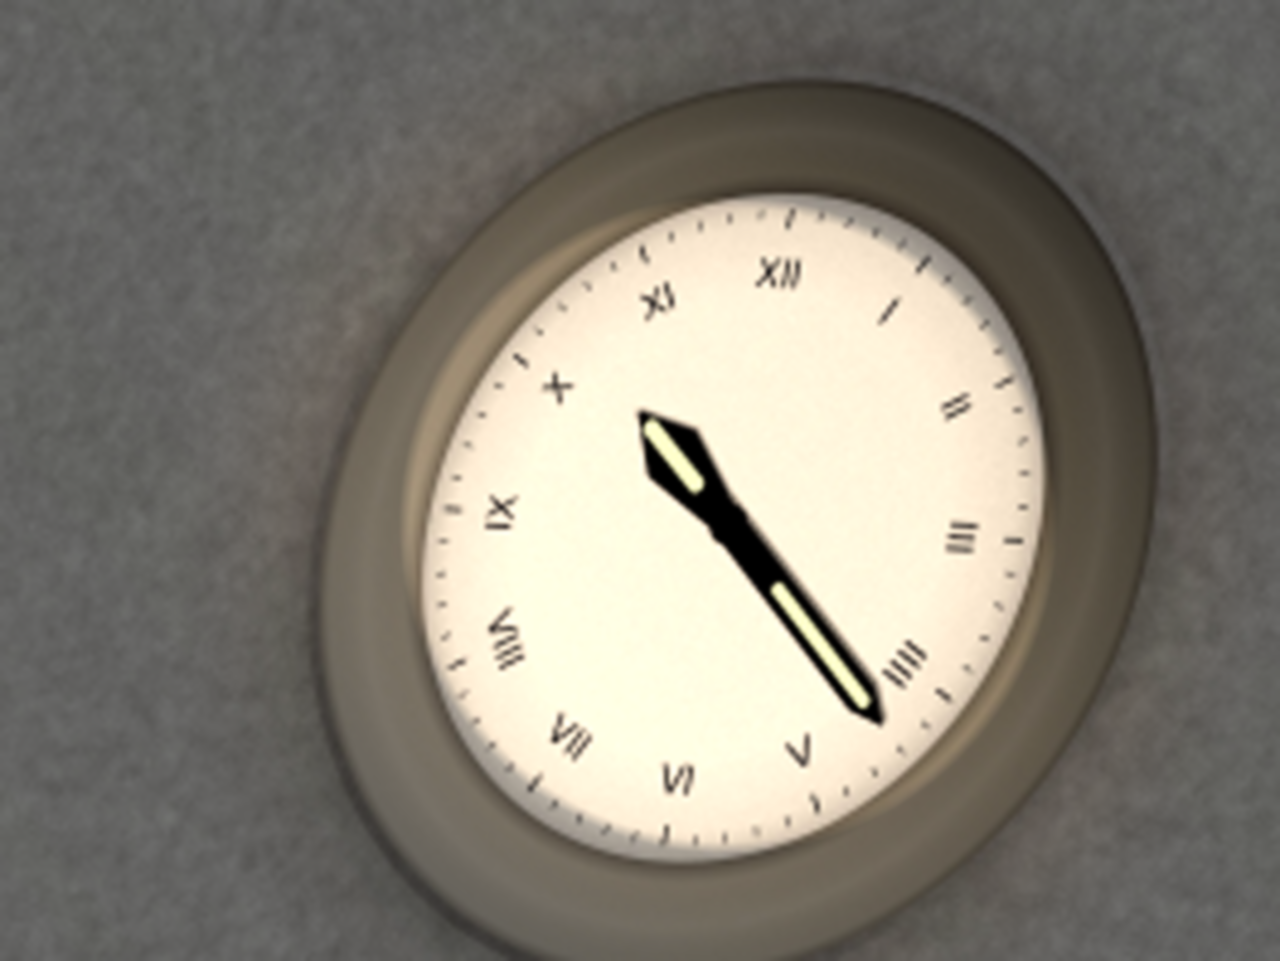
10.22
